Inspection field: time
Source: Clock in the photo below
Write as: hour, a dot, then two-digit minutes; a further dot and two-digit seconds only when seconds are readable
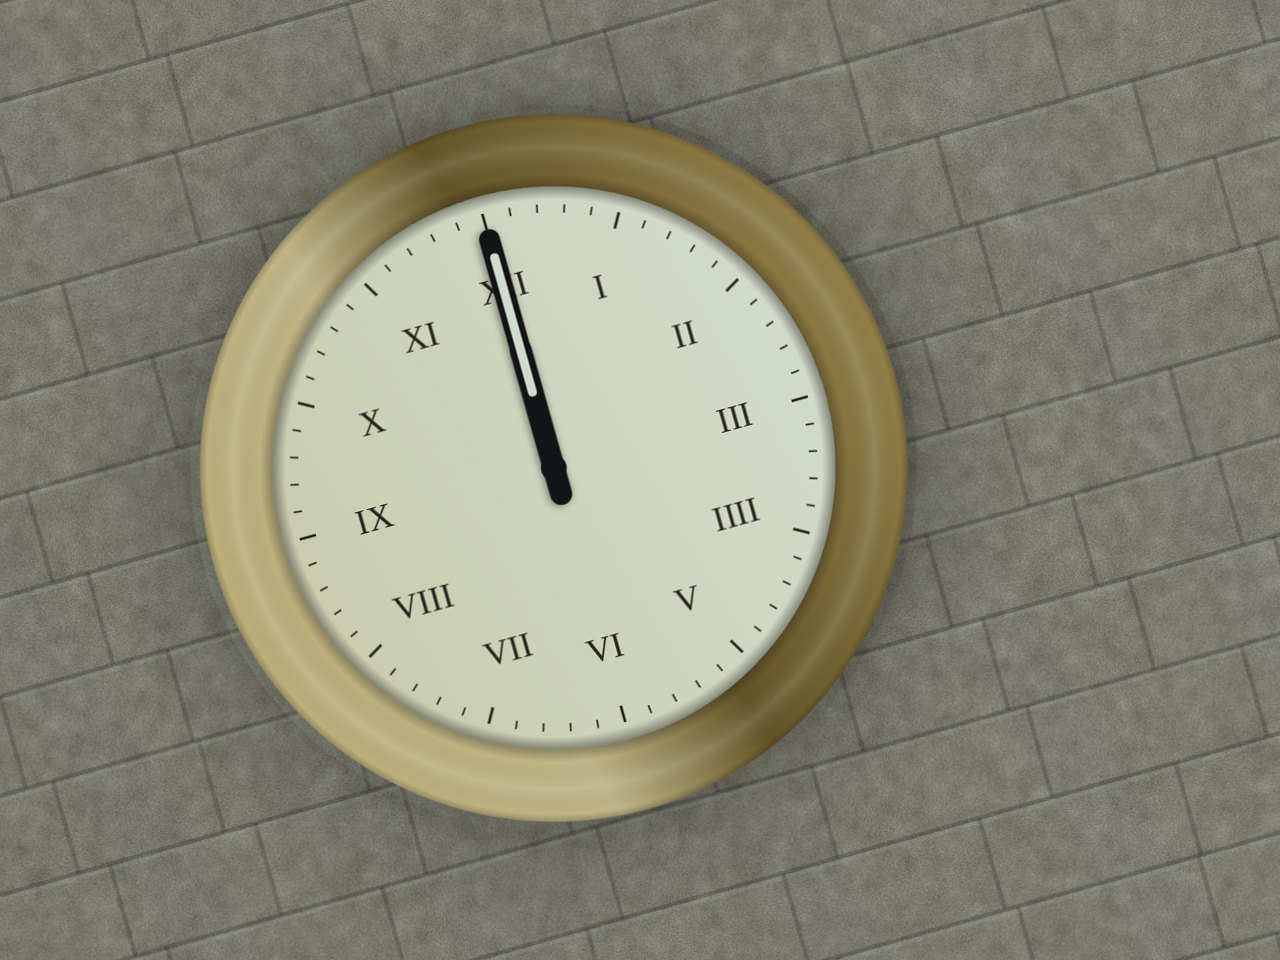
12.00
